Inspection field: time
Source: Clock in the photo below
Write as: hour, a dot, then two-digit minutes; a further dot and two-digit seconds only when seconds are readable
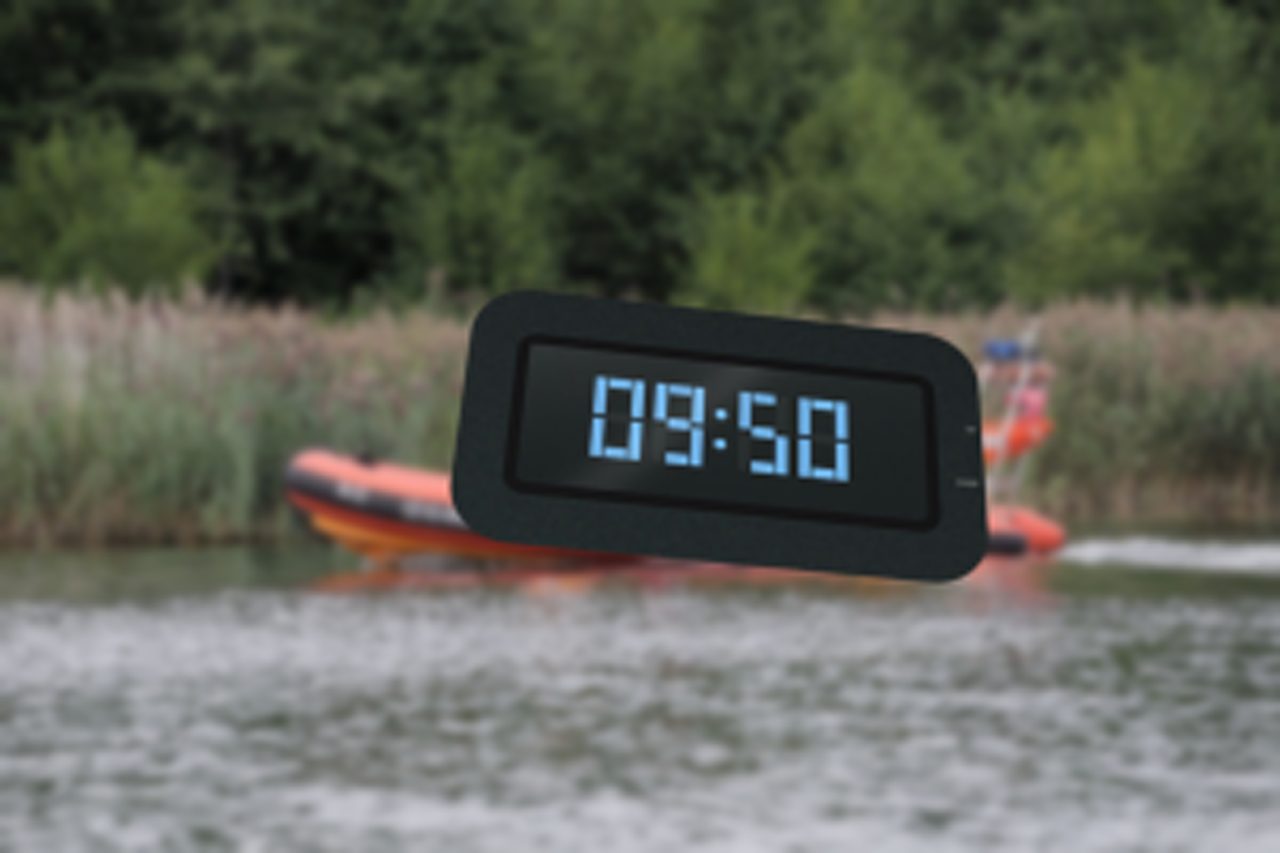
9.50
